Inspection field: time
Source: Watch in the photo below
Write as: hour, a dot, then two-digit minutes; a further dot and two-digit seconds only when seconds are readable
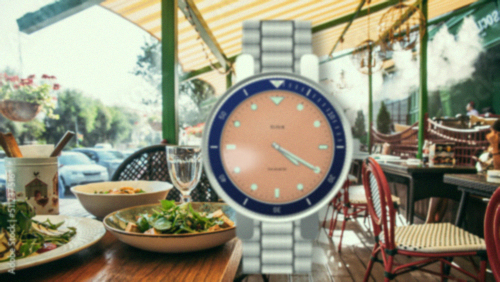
4.20
